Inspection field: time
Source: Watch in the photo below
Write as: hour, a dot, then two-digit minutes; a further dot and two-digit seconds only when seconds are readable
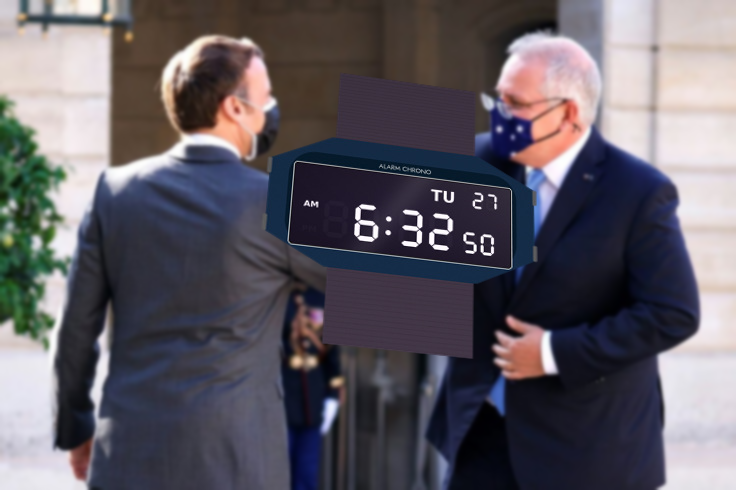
6.32.50
